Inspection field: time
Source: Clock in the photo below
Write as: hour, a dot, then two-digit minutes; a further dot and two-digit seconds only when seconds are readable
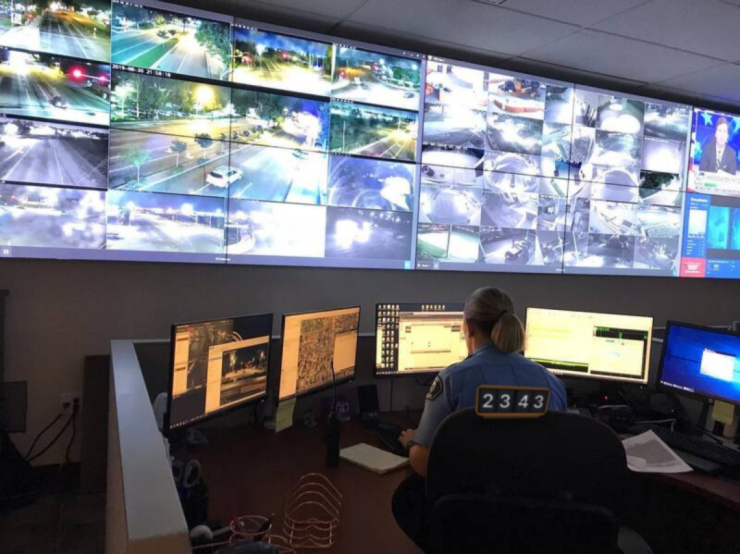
23.43
